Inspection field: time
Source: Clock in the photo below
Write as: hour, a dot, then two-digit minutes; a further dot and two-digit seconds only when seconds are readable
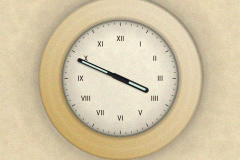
3.49
